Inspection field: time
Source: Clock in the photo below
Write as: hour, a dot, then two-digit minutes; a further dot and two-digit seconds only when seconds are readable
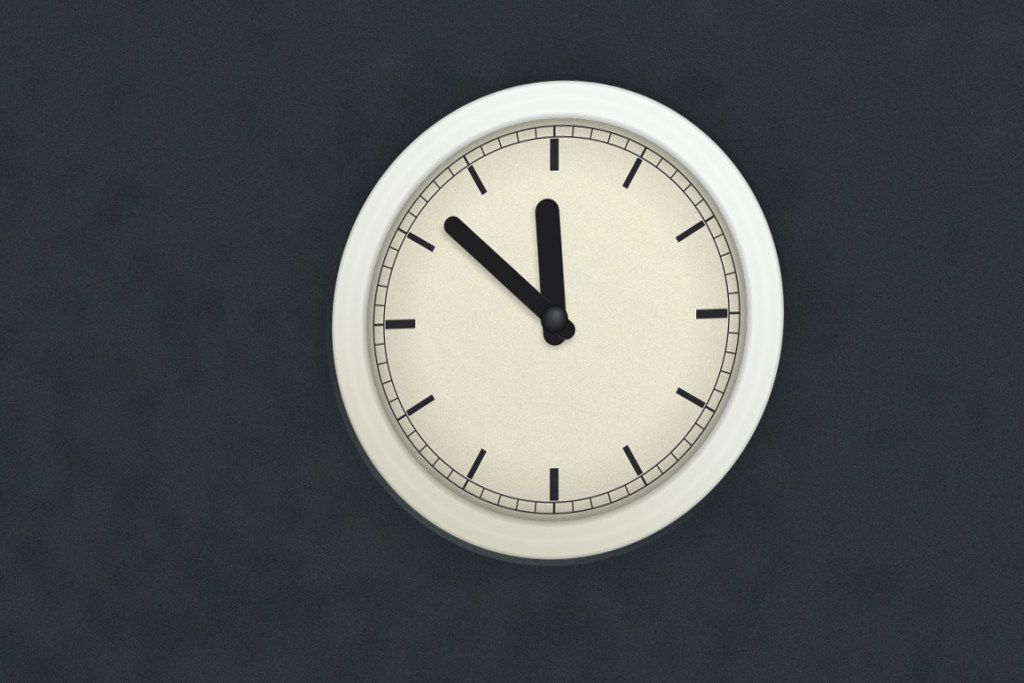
11.52
